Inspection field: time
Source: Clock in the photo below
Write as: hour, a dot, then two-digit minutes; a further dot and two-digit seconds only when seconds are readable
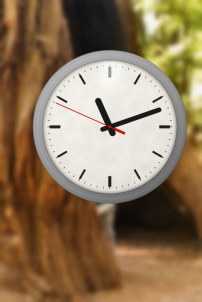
11.11.49
